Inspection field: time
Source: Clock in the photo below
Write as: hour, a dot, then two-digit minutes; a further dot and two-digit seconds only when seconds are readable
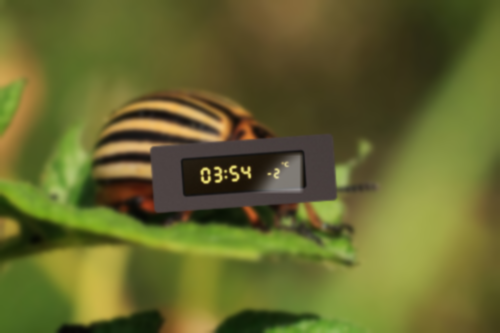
3.54
